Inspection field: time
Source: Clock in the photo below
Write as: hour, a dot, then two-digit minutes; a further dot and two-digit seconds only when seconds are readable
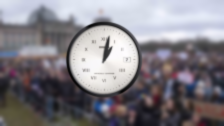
1.02
